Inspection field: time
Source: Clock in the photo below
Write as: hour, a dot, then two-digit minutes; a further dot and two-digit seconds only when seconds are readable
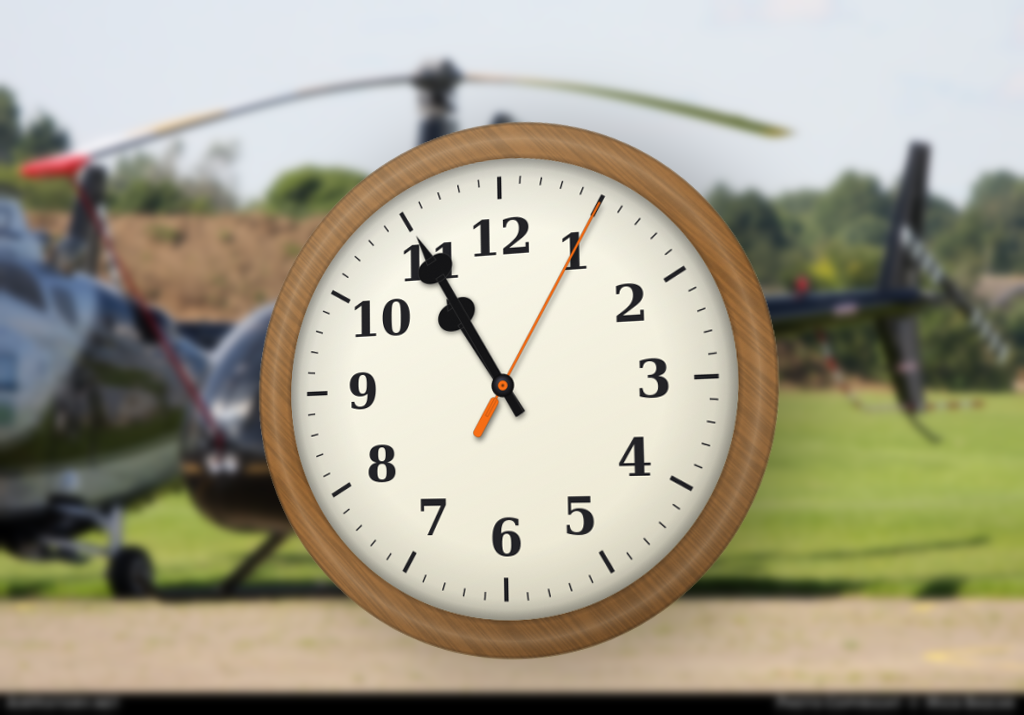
10.55.05
